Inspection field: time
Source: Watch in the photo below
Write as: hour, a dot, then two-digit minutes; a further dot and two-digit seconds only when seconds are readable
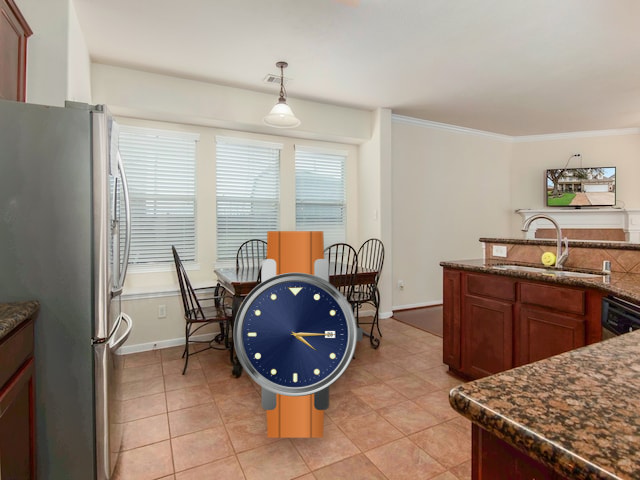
4.15
